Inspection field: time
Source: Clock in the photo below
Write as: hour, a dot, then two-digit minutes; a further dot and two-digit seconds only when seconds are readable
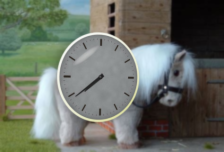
7.39
